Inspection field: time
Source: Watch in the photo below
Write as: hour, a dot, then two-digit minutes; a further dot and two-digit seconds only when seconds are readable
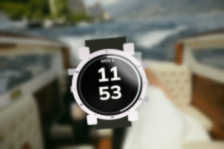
11.53
